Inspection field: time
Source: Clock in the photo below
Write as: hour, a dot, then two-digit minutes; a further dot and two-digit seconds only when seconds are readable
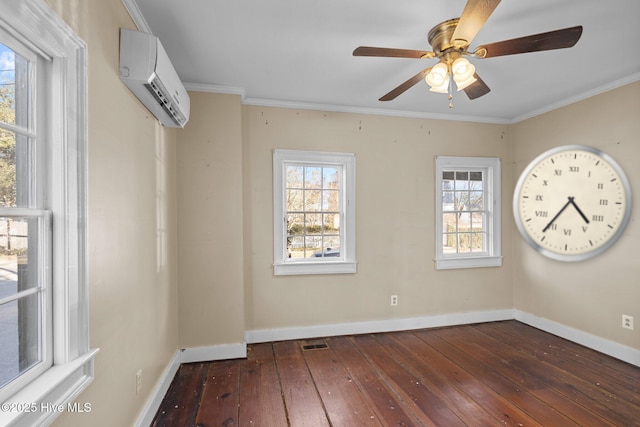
4.36
